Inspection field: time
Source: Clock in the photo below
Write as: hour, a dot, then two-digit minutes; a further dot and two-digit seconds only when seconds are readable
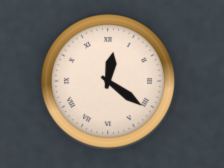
12.21
